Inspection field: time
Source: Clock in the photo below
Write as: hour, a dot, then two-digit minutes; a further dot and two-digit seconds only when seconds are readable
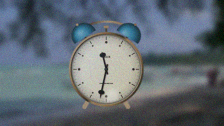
11.32
